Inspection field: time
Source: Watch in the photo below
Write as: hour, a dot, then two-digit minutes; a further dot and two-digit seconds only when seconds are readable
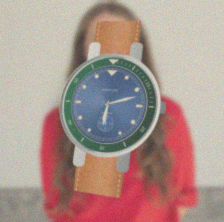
6.12
